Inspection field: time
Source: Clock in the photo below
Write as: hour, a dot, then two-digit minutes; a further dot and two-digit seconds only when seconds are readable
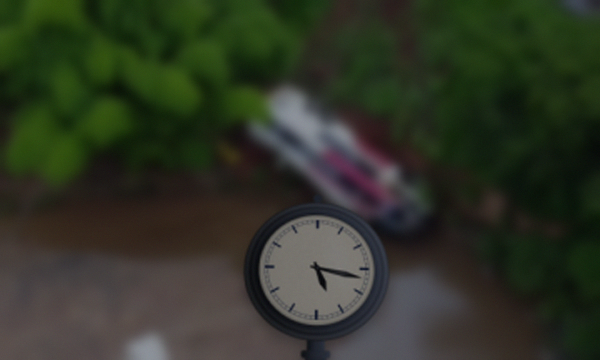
5.17
